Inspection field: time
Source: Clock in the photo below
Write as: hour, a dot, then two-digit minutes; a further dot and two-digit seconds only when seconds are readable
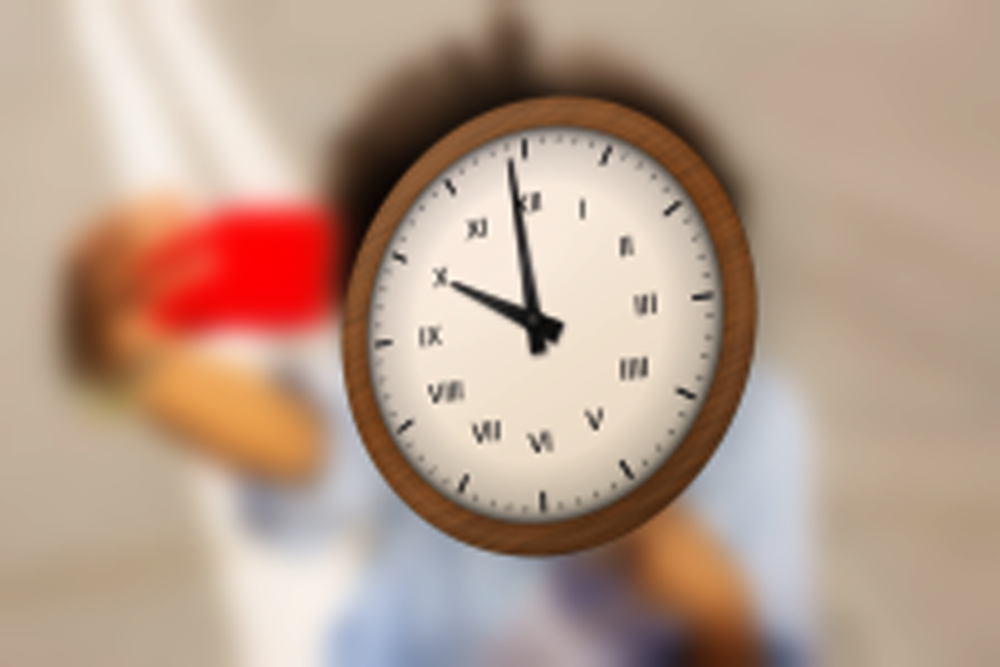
9.59
